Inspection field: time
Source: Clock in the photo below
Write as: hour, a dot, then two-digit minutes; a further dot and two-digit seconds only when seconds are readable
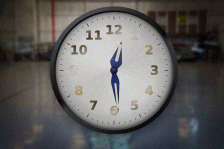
12.29
